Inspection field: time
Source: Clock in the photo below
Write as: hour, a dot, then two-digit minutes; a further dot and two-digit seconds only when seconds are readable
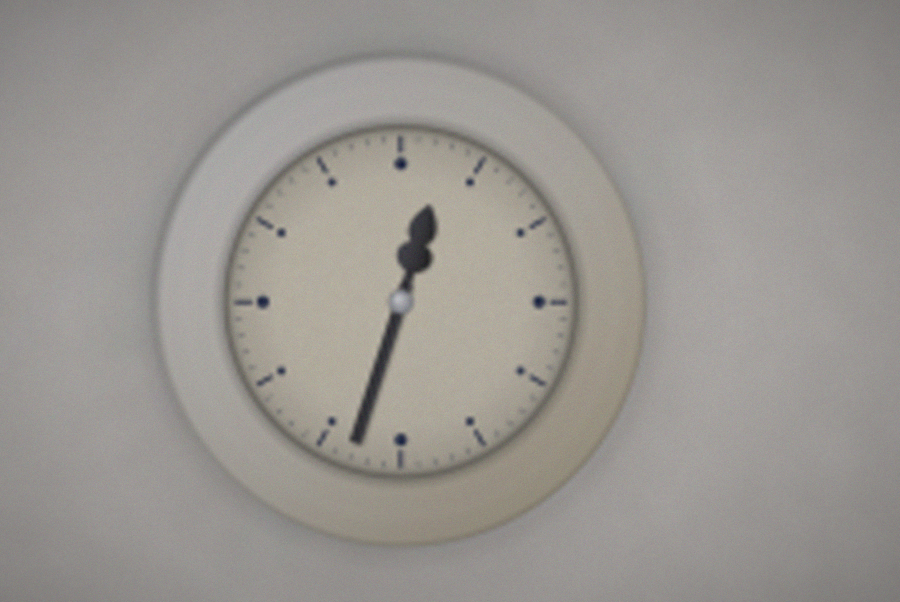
12.33
